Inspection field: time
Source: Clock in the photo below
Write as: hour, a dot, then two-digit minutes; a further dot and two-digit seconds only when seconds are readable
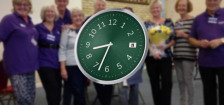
8.33
